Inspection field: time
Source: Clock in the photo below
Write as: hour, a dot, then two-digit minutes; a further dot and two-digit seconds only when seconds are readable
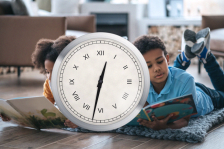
12.32
